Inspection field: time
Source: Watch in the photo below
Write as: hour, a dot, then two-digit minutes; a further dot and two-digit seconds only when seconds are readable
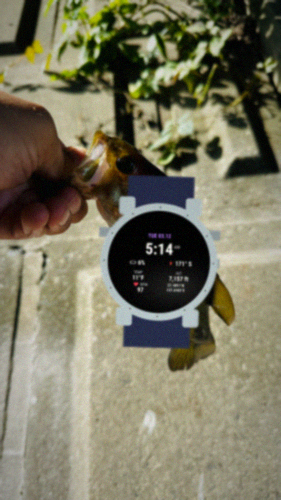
5.14
